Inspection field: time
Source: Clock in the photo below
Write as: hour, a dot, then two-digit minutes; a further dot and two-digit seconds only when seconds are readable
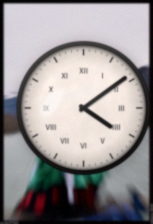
4.09
